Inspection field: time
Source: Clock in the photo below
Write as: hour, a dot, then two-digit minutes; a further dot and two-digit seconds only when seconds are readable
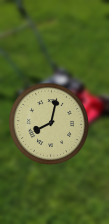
8.02
